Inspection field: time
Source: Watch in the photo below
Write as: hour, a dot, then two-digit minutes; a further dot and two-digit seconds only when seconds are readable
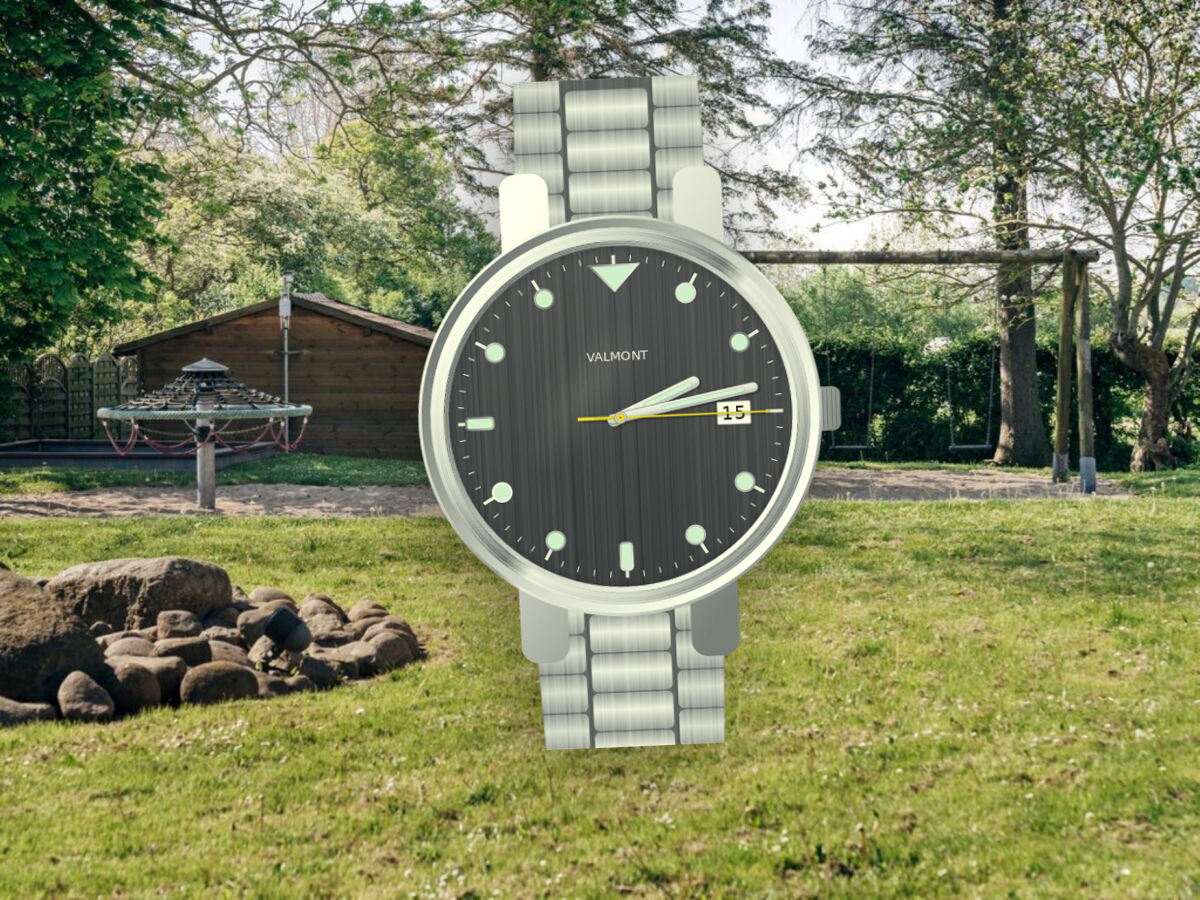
2.13.15
